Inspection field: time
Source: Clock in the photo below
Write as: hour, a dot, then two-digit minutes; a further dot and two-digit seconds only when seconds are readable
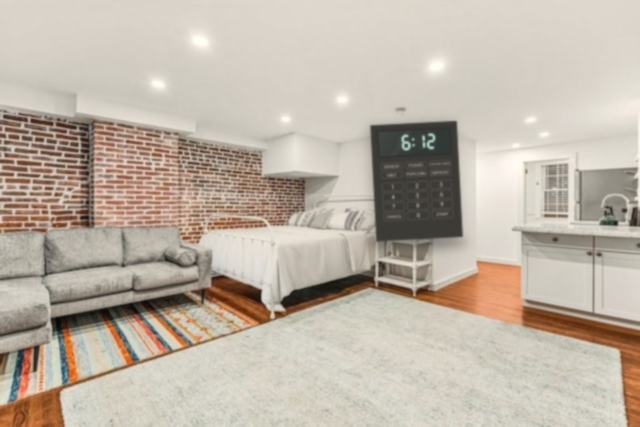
6.12
